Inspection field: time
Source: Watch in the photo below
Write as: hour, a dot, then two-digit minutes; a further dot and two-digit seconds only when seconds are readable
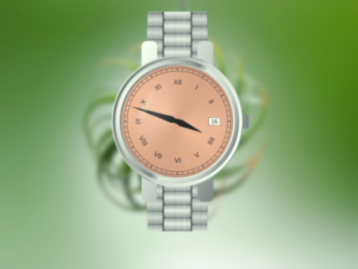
3.48
